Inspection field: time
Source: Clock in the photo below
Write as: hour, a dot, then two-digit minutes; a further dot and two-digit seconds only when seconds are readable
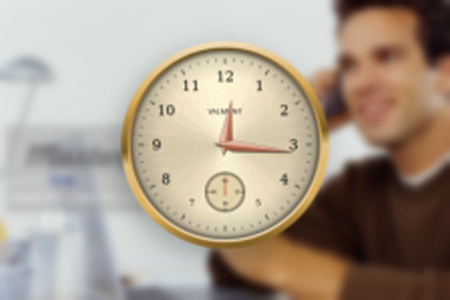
12.16
